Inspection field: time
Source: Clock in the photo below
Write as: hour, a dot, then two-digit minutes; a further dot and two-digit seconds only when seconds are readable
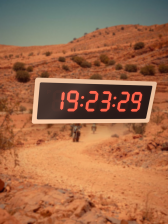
19.23.29
